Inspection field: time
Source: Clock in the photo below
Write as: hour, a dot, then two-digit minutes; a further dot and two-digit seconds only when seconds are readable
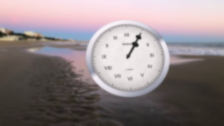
1.05
